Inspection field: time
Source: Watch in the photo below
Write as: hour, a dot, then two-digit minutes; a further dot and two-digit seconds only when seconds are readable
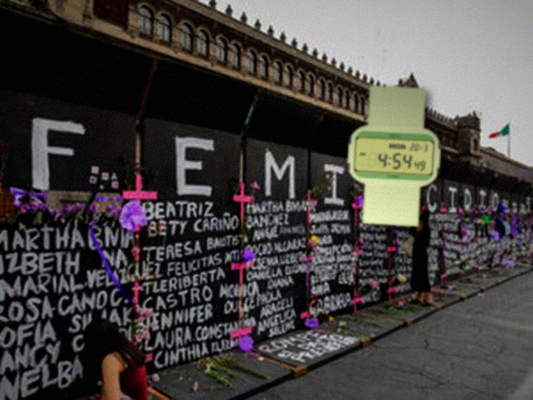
4.54
